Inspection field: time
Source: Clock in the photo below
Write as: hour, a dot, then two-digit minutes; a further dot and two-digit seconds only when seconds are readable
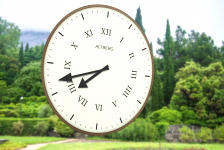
7.42
